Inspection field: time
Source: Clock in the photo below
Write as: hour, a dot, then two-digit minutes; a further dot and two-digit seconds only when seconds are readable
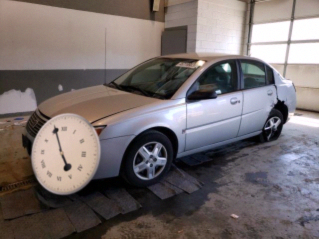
4.56
